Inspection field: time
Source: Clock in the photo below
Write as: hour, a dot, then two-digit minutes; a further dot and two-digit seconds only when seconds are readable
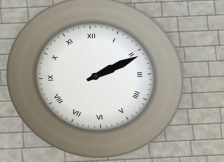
2.11
